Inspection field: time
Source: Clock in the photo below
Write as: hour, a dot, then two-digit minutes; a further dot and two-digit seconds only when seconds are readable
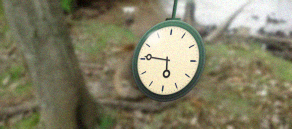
5.46
